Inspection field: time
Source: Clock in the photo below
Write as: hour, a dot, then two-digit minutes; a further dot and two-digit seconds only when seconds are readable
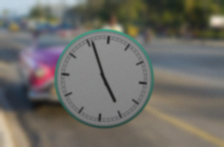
4.56
